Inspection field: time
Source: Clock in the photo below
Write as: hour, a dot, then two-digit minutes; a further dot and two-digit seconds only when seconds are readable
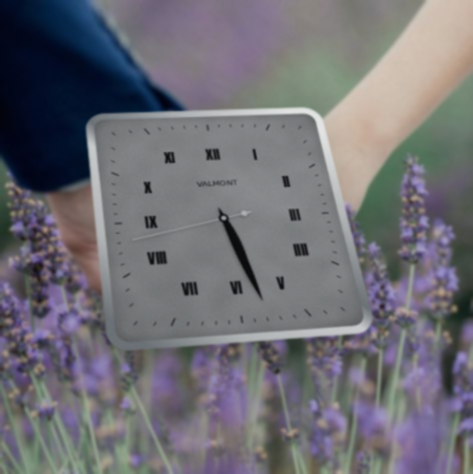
5.27.43
